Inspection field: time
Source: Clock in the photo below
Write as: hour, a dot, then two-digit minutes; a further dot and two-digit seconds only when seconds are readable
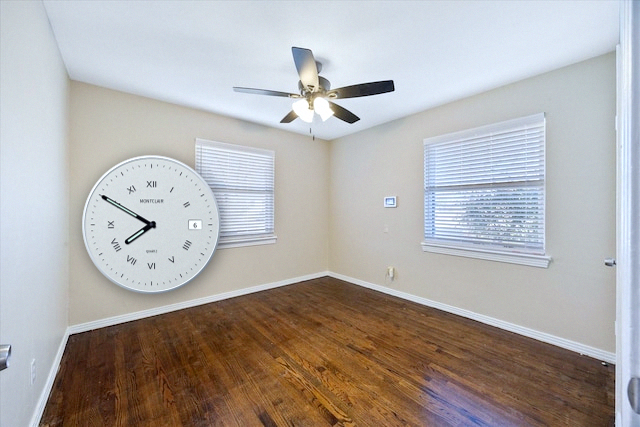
7.50
